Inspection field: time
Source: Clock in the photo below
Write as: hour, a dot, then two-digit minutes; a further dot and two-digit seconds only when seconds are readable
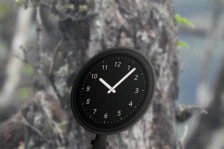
10.07
